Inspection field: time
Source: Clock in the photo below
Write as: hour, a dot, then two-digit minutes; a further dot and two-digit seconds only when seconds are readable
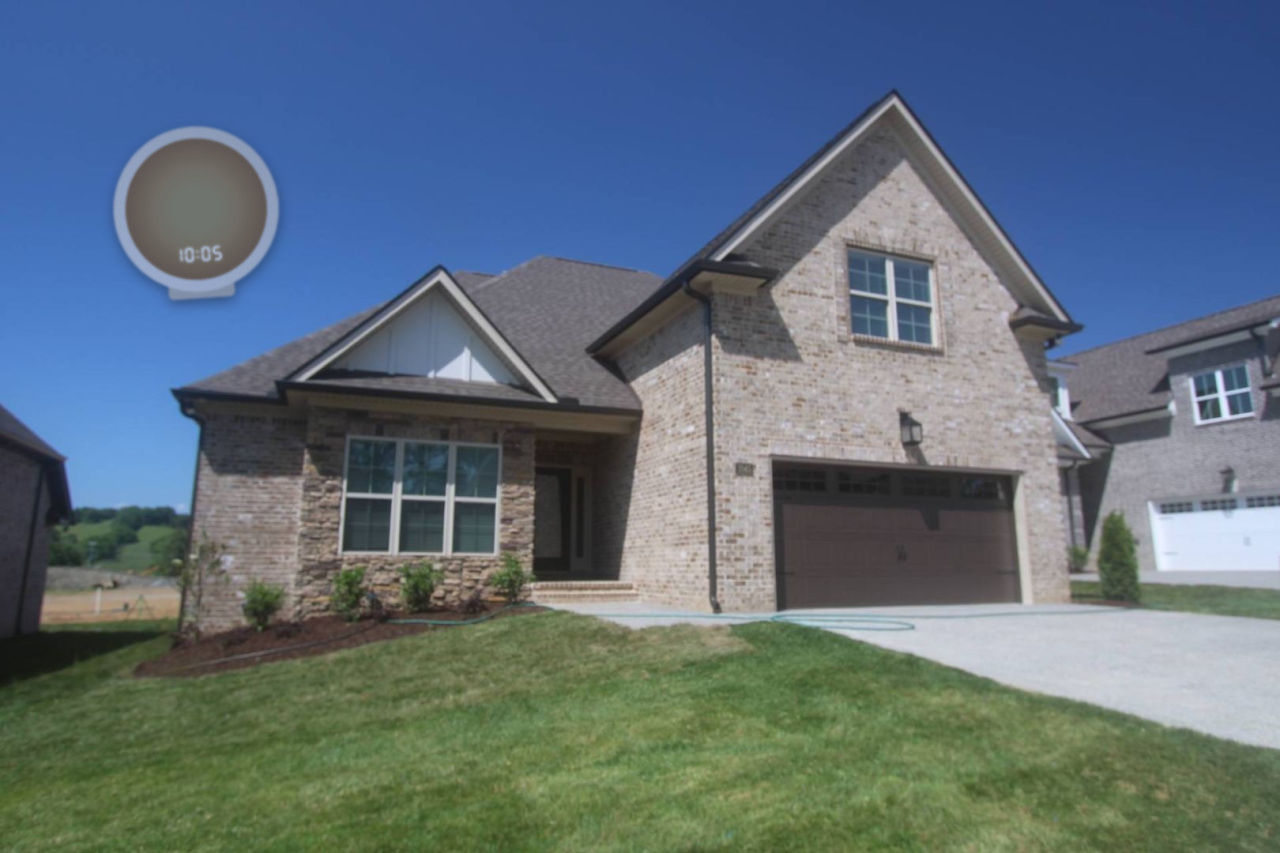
10.05
